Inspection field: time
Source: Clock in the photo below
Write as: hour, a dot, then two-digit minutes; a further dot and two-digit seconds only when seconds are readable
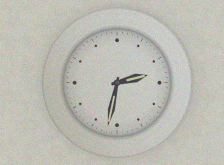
2.32
